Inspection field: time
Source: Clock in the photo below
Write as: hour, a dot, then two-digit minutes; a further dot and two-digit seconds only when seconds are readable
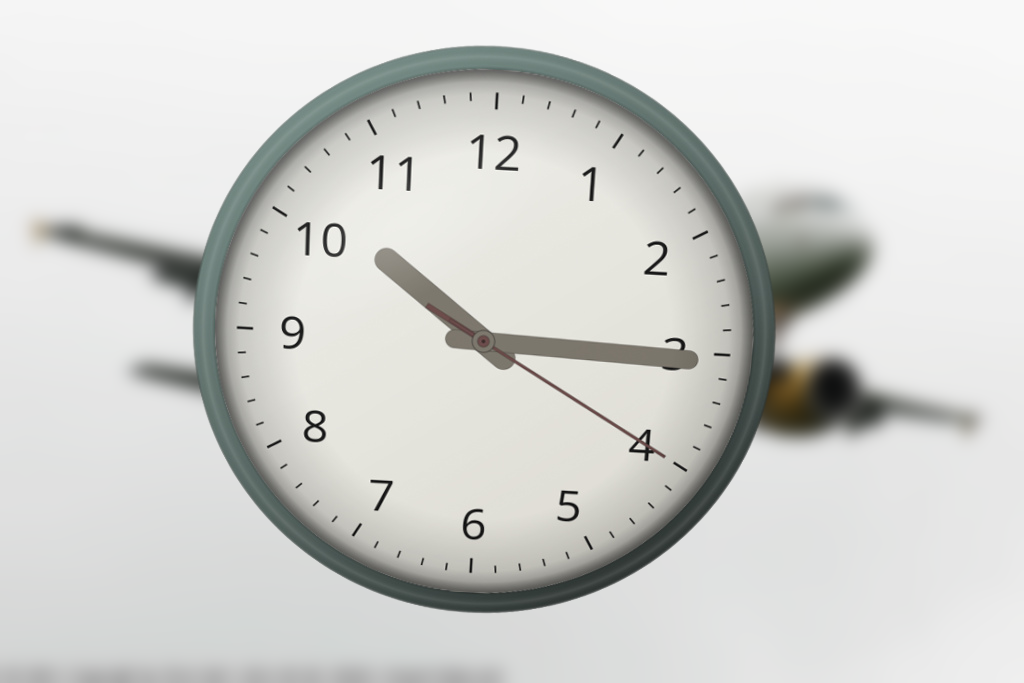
10.15.20
